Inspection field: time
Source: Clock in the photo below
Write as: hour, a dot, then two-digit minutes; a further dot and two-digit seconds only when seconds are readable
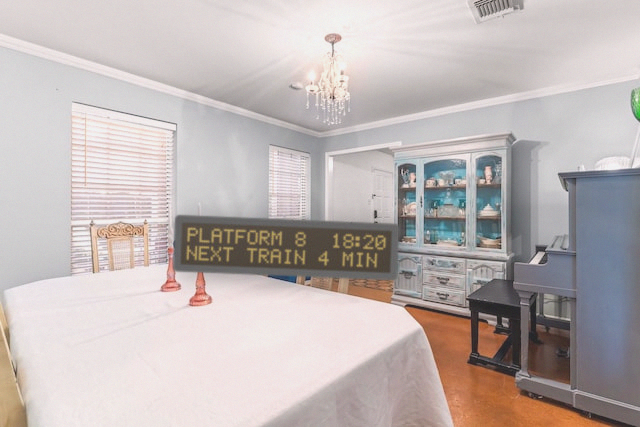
18.20
